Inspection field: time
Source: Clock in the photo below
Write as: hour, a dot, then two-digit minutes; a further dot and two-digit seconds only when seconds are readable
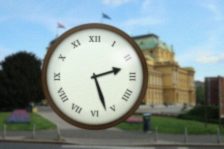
2.27
